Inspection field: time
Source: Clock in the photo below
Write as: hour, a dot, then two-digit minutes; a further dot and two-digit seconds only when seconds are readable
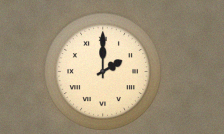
2.00
